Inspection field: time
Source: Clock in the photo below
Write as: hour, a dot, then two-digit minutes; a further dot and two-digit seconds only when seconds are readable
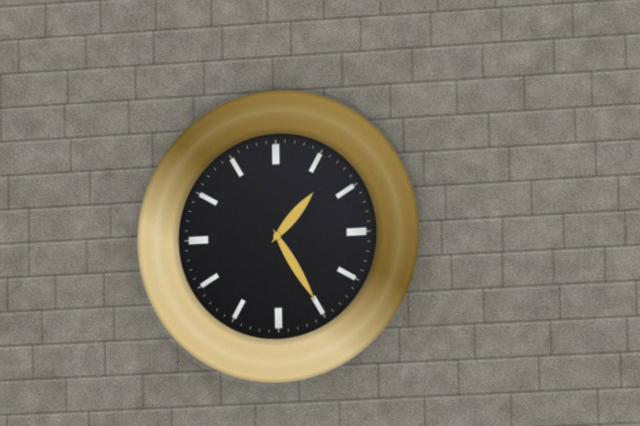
1.25
